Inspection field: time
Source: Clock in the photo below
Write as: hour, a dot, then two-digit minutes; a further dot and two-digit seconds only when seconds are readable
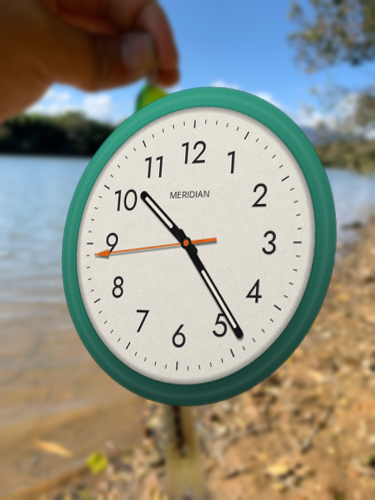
10.23.44
